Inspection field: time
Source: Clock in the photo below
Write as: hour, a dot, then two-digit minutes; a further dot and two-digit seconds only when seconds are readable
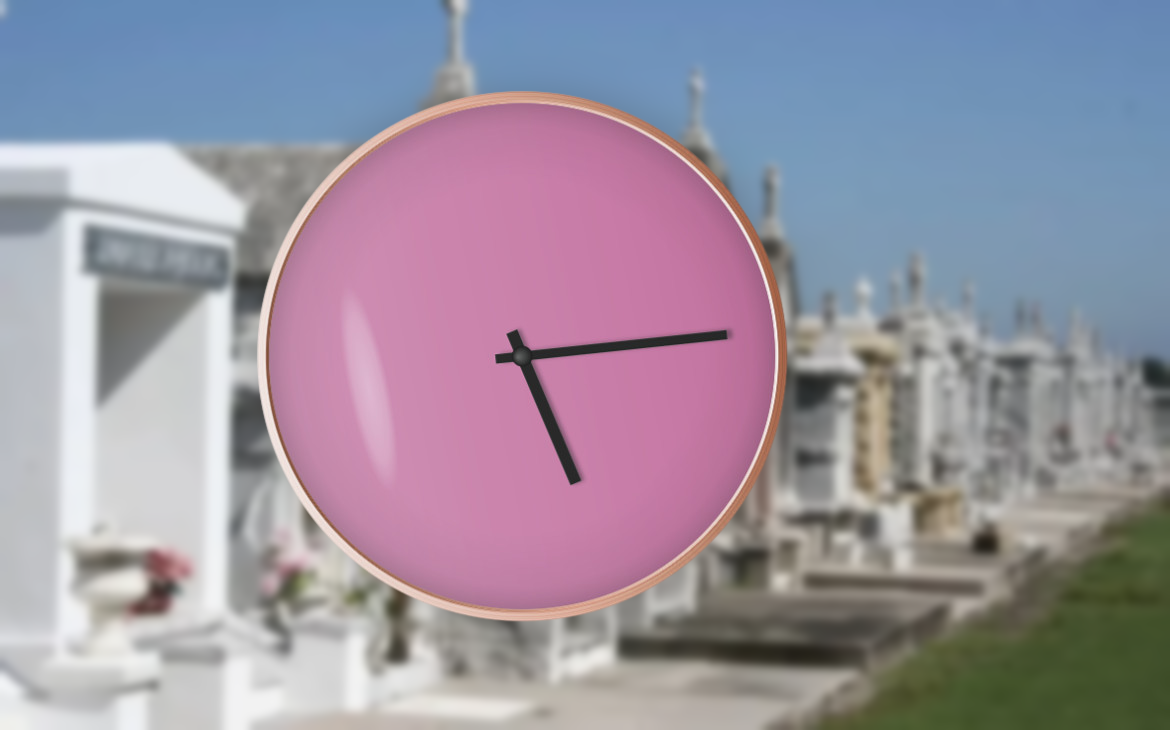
5.14
